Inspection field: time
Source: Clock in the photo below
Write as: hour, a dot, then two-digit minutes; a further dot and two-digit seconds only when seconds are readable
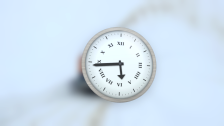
5.44
